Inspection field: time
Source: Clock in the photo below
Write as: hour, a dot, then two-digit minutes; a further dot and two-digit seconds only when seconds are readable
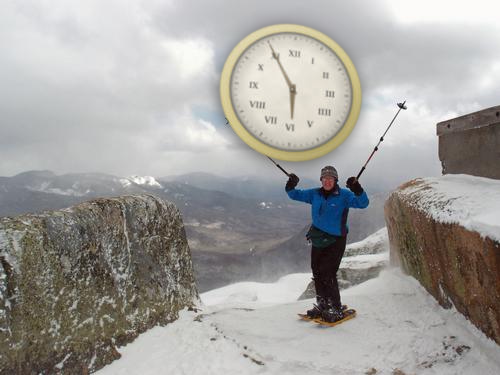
5.55
